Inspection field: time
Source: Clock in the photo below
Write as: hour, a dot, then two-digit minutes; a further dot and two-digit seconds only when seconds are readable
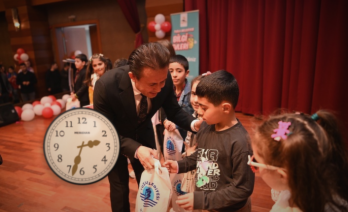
2.33
